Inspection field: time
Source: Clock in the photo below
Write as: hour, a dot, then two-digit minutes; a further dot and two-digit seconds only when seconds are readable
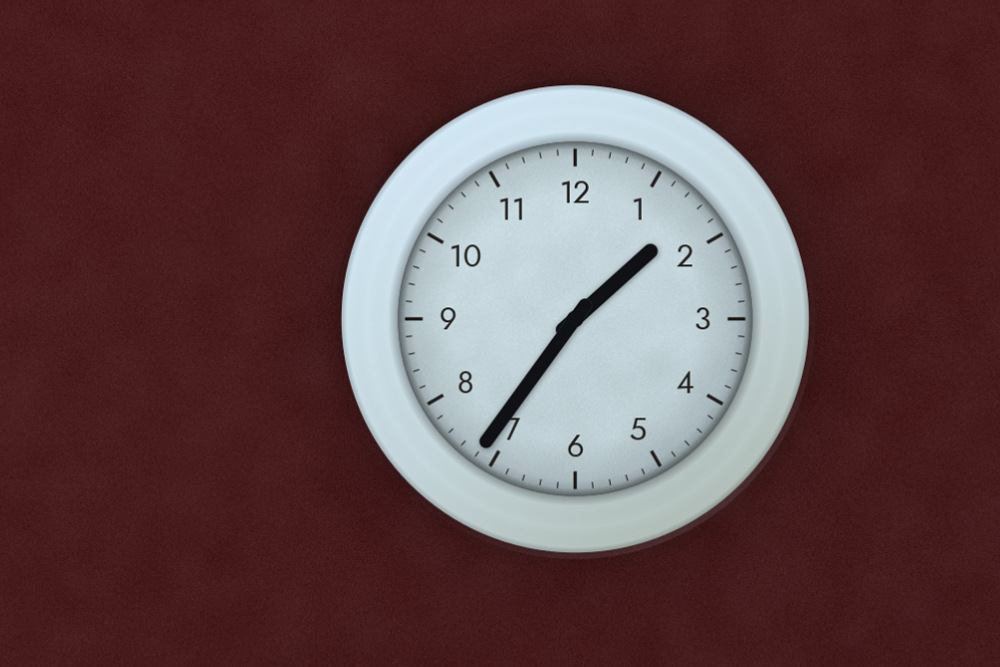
1.36
